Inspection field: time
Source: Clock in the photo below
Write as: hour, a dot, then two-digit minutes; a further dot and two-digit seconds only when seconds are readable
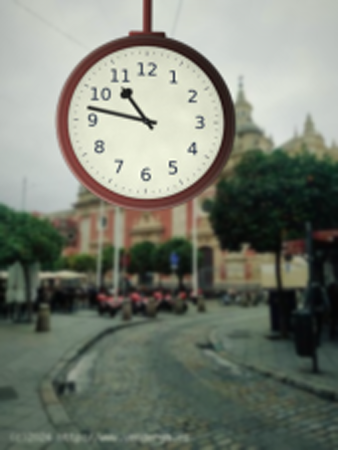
10.47
